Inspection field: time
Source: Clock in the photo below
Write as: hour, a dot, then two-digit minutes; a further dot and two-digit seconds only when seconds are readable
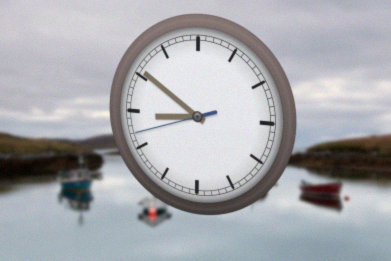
8.50.42
